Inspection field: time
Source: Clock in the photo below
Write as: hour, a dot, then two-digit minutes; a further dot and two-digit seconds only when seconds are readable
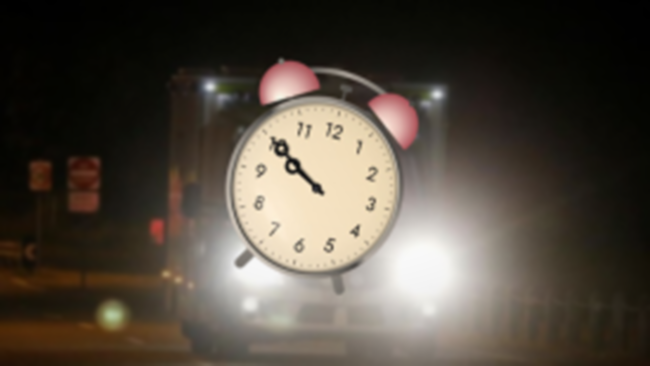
9.50
